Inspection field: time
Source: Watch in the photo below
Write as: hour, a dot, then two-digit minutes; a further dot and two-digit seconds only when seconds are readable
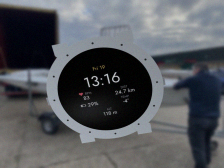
13.16
